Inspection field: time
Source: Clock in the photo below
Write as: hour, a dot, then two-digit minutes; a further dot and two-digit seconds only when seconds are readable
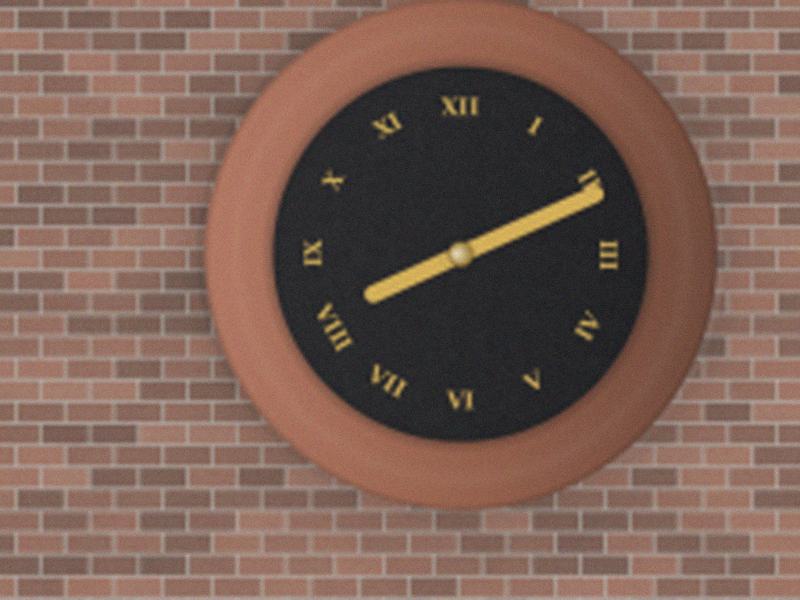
8.11
